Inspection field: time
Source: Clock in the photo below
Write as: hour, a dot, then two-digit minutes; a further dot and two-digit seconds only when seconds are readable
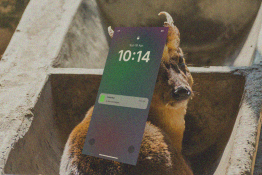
10.14
